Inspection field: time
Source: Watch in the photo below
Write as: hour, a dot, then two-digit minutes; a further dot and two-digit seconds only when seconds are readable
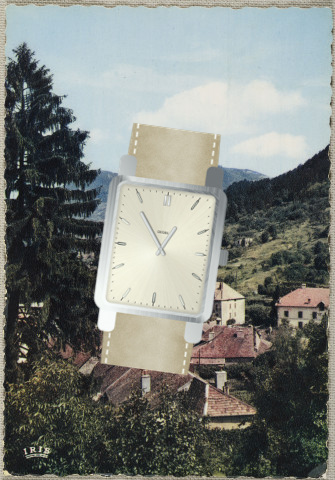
12.54
